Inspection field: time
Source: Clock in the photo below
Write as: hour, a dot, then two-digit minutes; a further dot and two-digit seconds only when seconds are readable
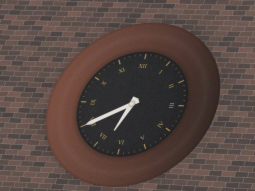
6.40
